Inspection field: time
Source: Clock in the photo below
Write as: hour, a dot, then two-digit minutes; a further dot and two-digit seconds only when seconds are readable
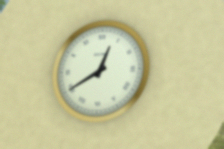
12.40
